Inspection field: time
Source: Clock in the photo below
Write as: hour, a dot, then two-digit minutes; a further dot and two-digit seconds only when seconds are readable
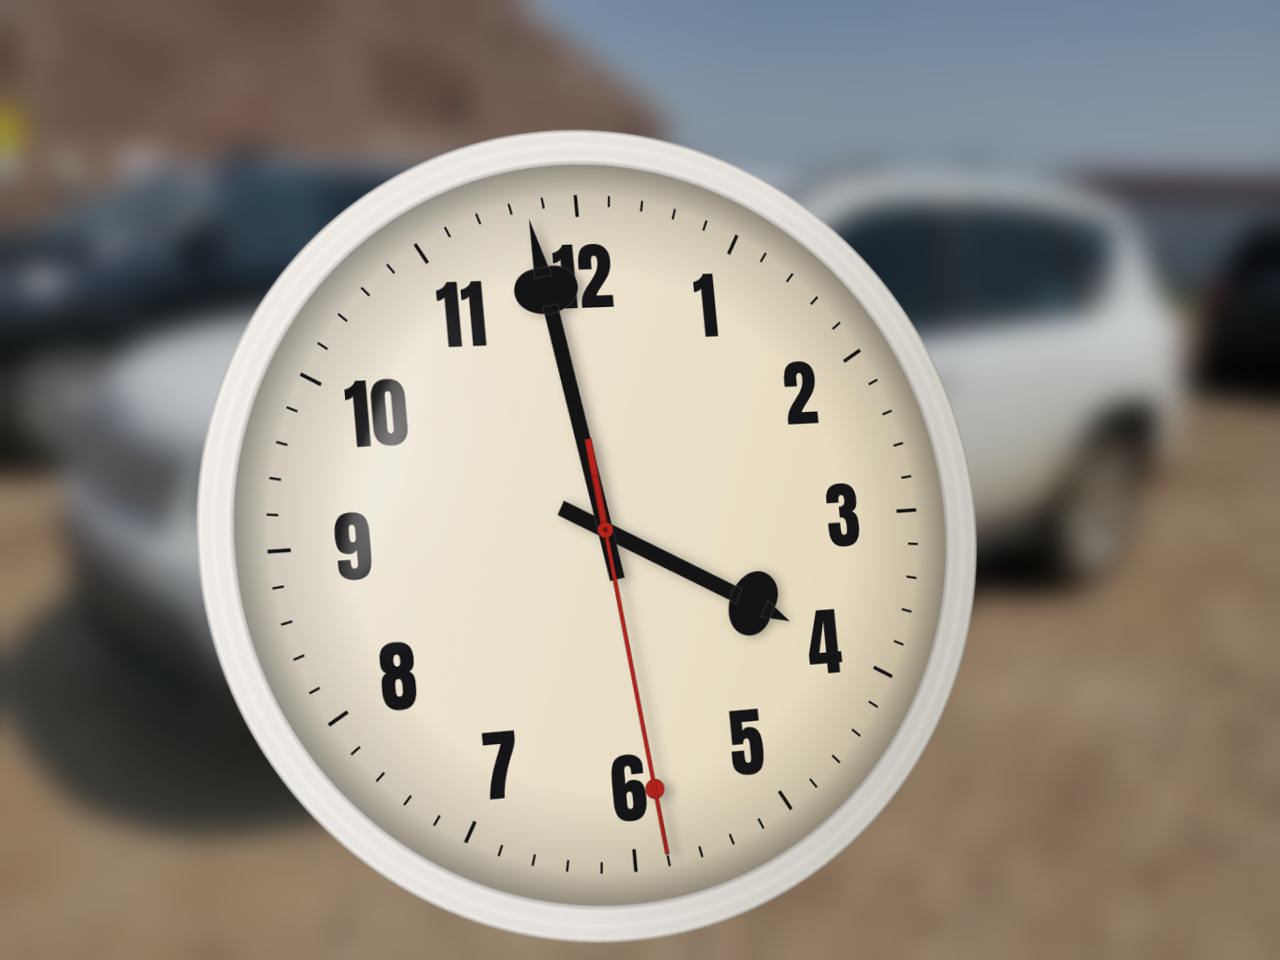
3.58.29
